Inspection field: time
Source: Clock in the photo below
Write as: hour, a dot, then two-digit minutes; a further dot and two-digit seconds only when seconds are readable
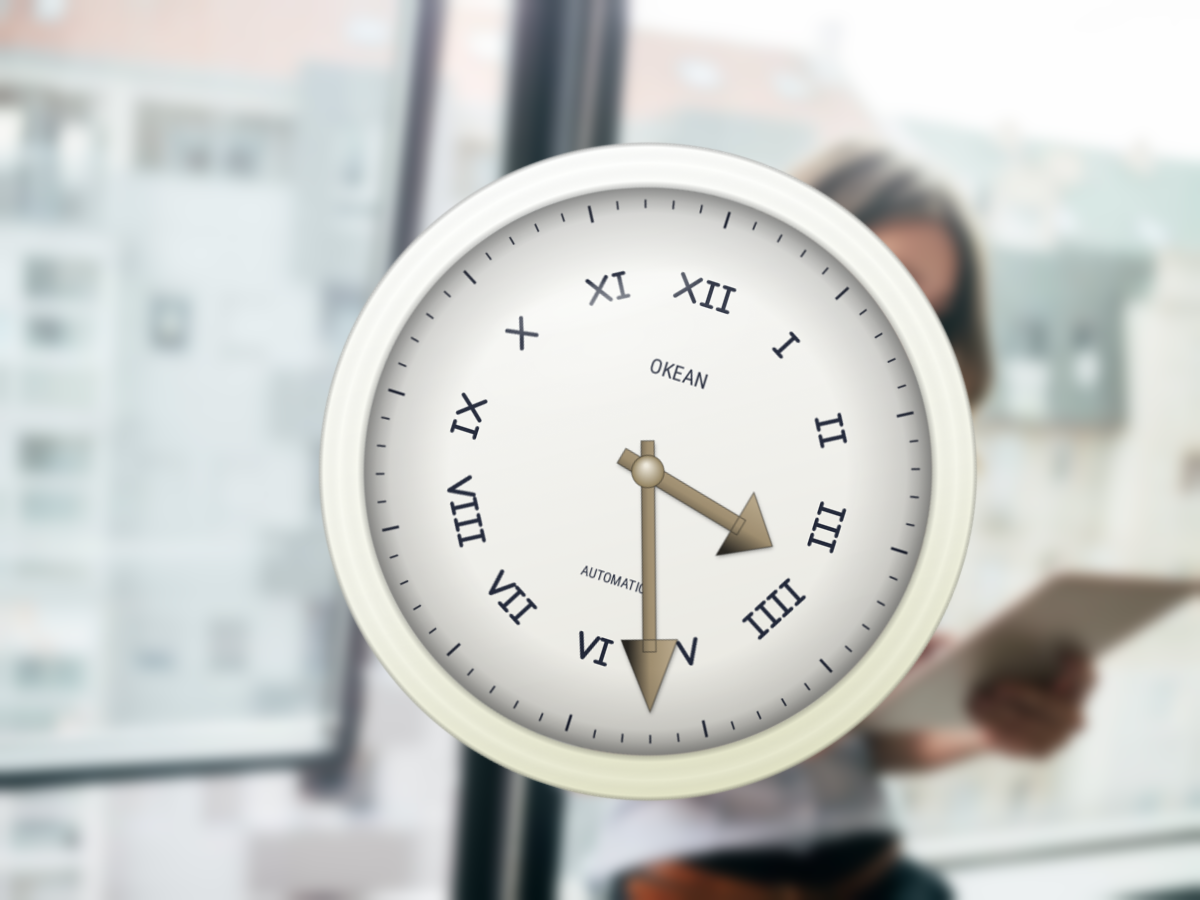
3.27
